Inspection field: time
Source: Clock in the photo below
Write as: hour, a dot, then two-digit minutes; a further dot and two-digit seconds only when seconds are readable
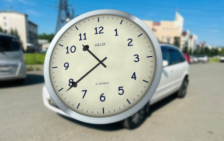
10.39
